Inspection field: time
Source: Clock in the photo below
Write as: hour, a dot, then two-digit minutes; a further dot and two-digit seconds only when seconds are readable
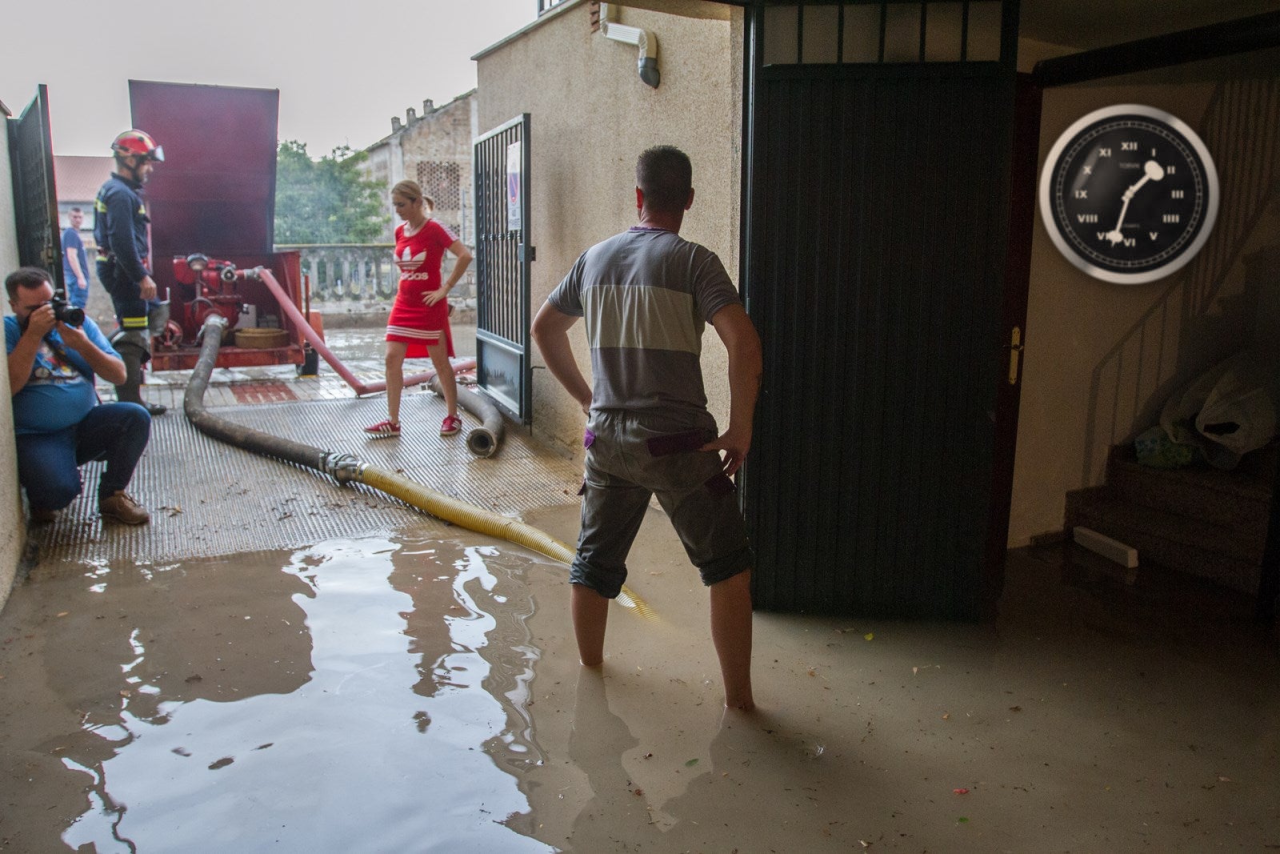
1.33
